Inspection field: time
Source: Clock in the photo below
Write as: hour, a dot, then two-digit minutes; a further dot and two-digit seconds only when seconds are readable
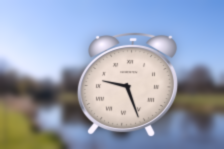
9.26
